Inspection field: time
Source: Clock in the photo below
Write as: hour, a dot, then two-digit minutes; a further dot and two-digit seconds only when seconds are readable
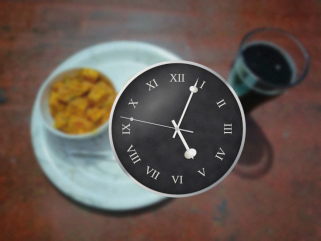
5.03.47
